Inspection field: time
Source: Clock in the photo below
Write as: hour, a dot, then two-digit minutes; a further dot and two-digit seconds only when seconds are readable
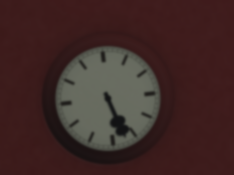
5.27
